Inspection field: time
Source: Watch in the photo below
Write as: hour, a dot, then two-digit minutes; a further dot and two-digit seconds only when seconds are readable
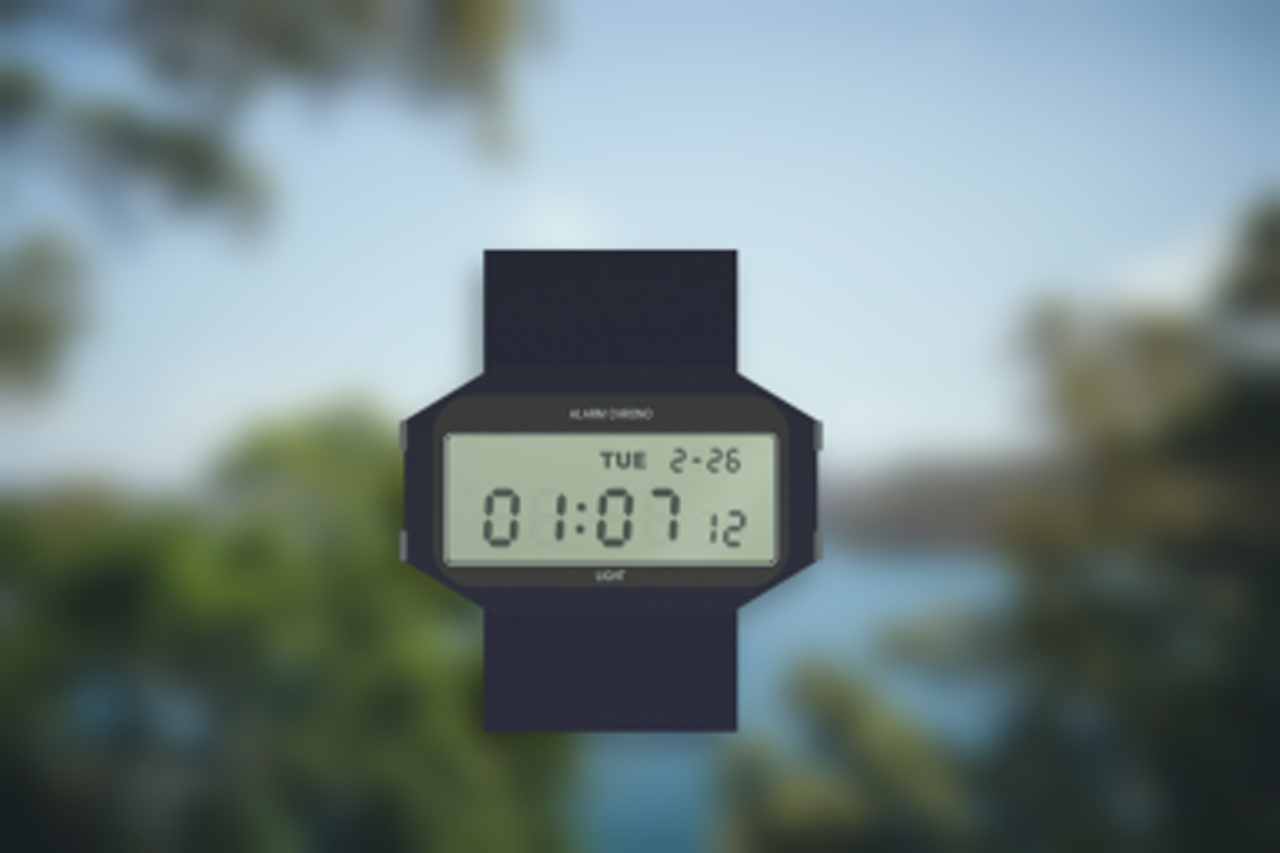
1.07.12
